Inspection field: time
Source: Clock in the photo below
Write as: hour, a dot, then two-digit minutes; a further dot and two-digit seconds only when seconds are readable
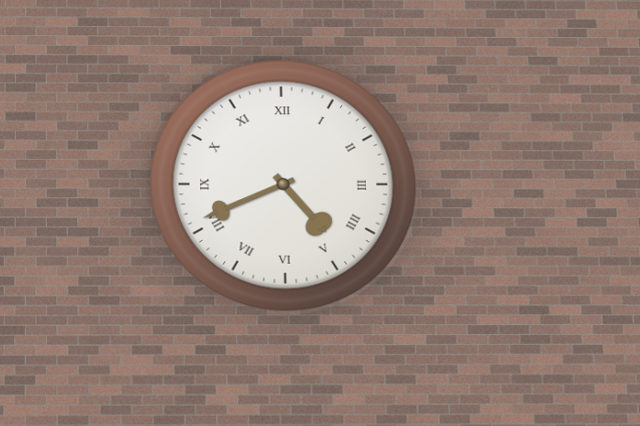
4.41
